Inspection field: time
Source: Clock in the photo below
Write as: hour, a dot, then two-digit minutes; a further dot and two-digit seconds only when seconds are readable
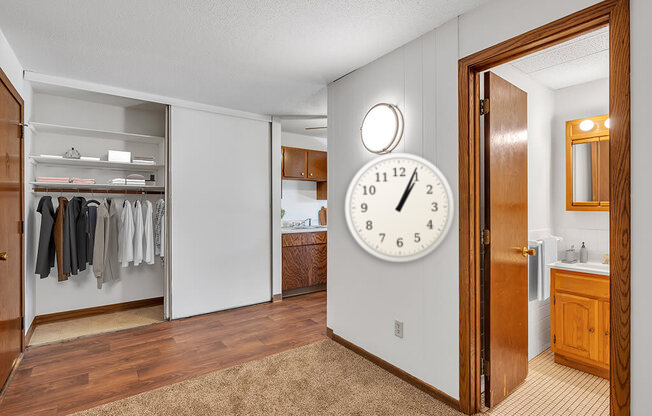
1.04
